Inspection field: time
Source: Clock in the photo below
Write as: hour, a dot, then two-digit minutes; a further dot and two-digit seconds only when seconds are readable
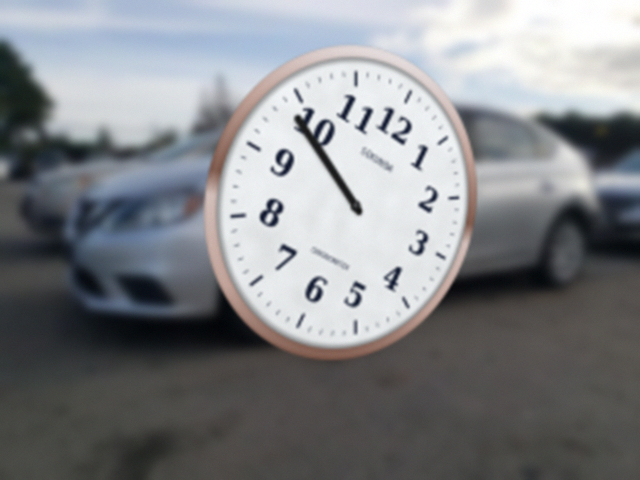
9.49
